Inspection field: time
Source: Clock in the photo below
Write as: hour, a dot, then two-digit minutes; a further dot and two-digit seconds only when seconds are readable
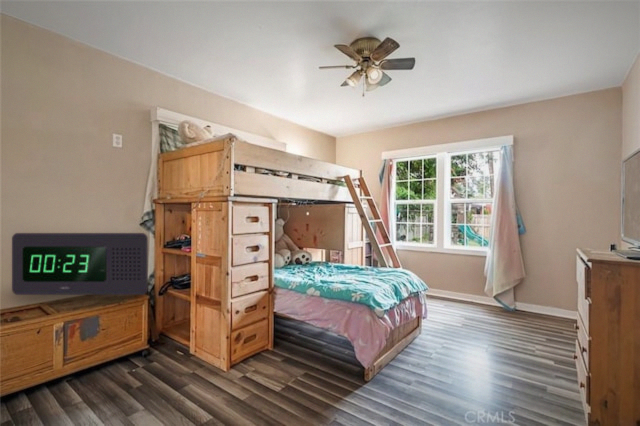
0.23
